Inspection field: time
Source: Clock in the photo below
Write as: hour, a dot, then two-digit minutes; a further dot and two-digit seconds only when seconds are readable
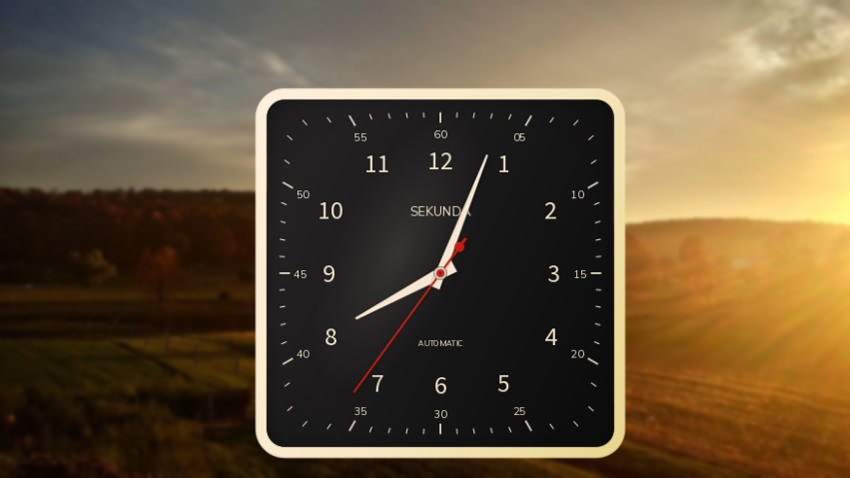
8.03.36
